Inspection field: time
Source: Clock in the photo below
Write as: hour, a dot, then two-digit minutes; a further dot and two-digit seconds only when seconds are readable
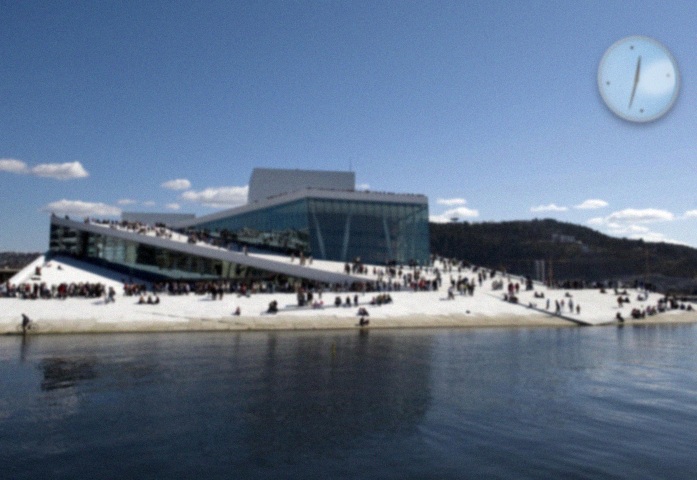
12.34
